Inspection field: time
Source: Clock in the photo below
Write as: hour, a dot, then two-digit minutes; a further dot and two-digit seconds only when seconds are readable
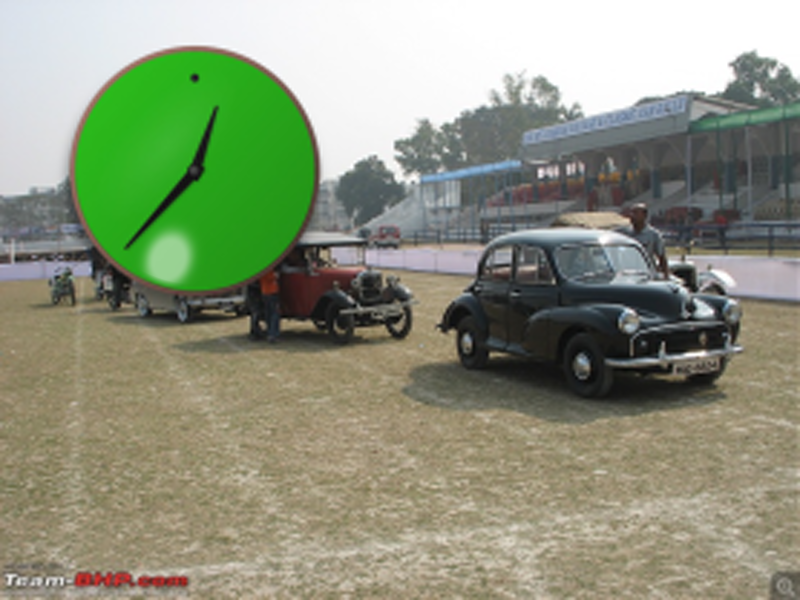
12.37
